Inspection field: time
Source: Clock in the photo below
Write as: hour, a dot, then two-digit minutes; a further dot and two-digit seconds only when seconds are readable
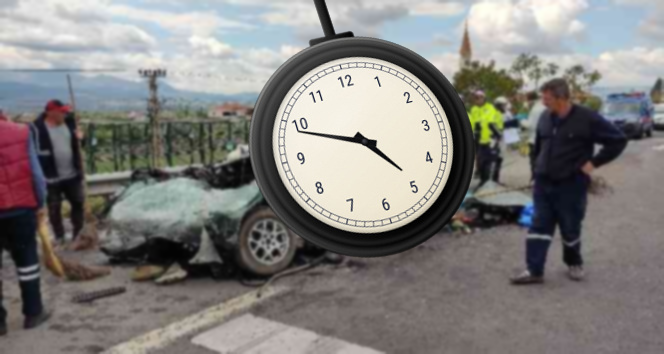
4.49
